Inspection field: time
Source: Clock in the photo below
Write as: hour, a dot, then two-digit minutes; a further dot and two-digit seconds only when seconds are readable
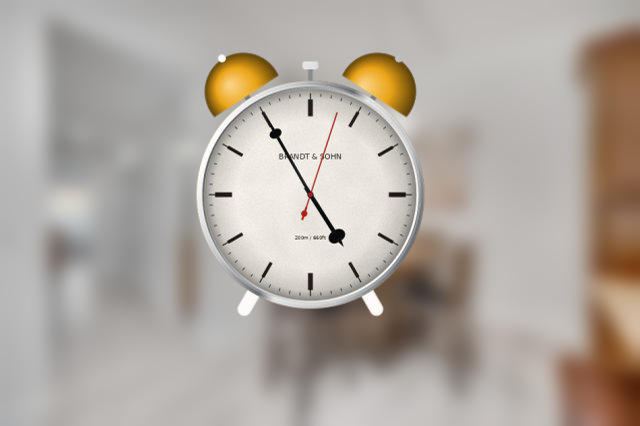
4.55.03
